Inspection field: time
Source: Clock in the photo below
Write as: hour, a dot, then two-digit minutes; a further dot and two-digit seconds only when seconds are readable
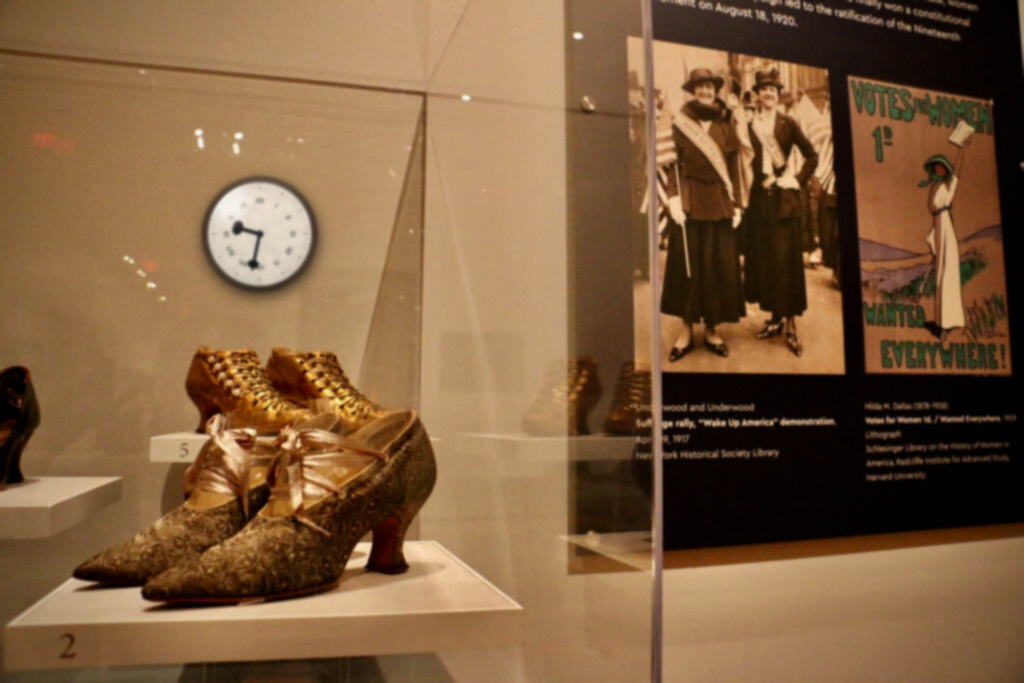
9.32
